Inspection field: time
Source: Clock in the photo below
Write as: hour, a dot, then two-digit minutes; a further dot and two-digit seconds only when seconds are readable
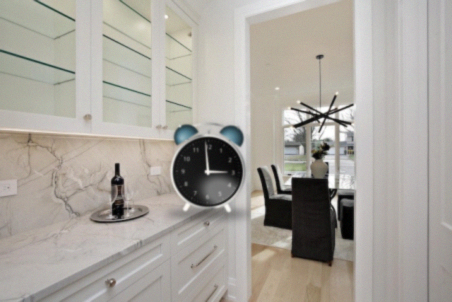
2.59
